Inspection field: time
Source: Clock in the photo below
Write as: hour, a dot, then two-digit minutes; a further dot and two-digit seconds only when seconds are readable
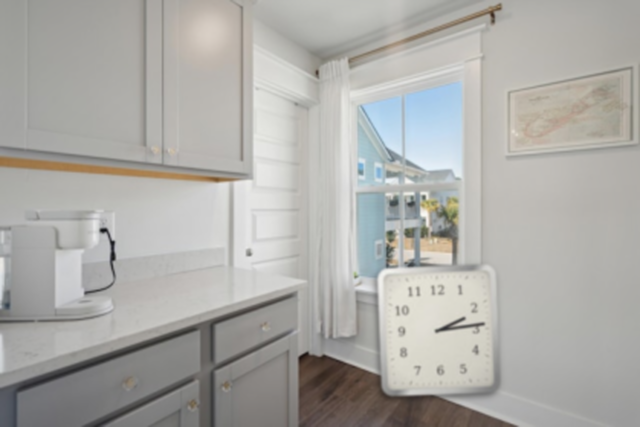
2.14
